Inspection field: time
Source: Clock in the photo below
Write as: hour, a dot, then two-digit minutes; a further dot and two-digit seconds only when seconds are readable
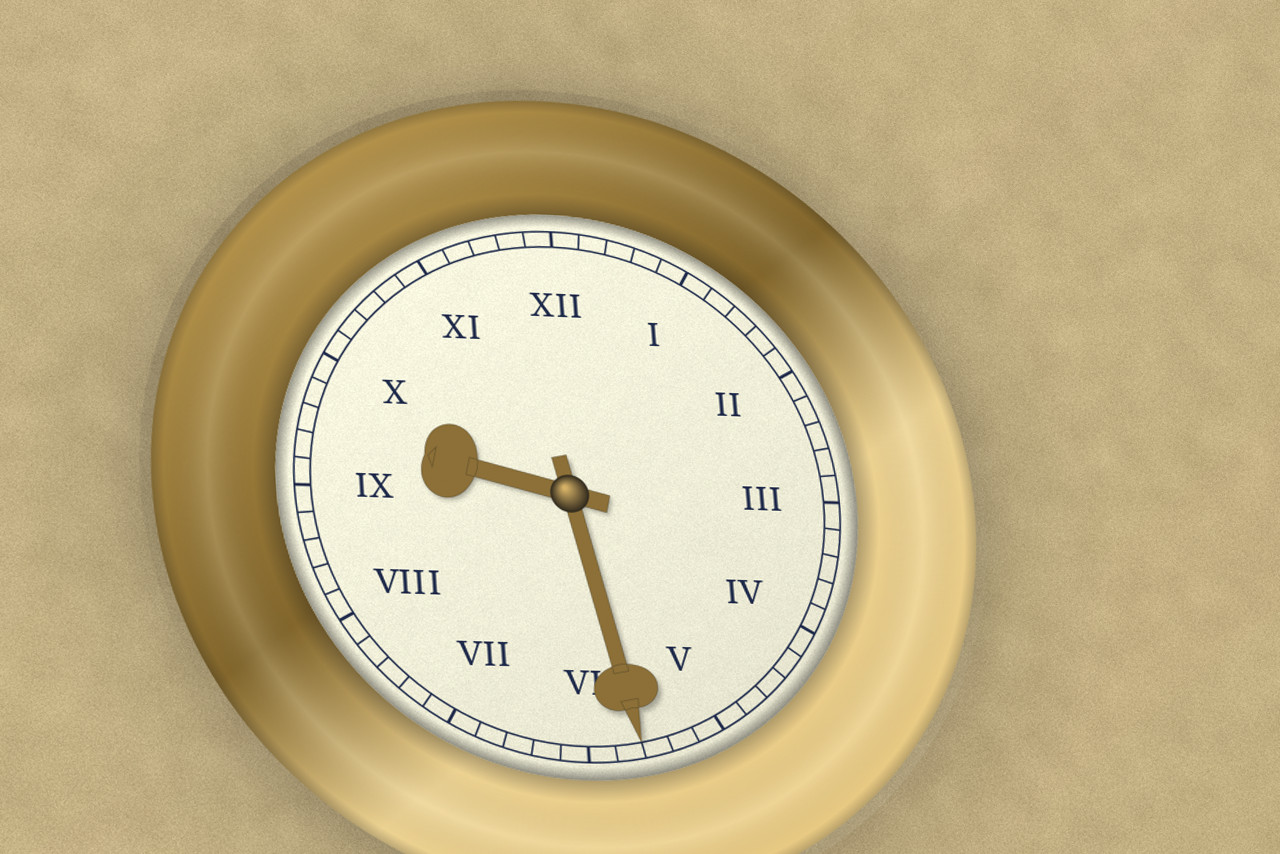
9.28
